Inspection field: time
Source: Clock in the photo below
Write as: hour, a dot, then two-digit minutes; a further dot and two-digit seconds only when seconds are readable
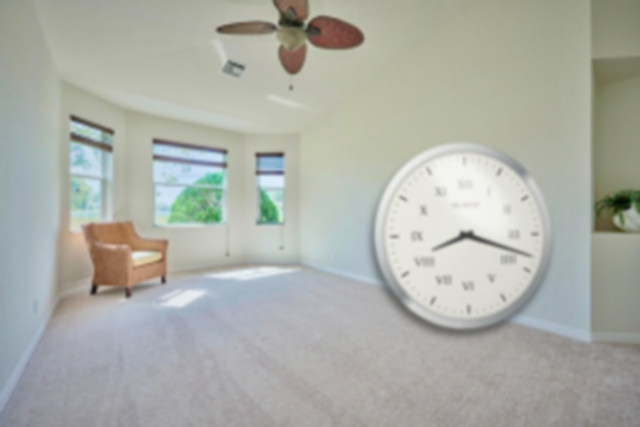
8.18
